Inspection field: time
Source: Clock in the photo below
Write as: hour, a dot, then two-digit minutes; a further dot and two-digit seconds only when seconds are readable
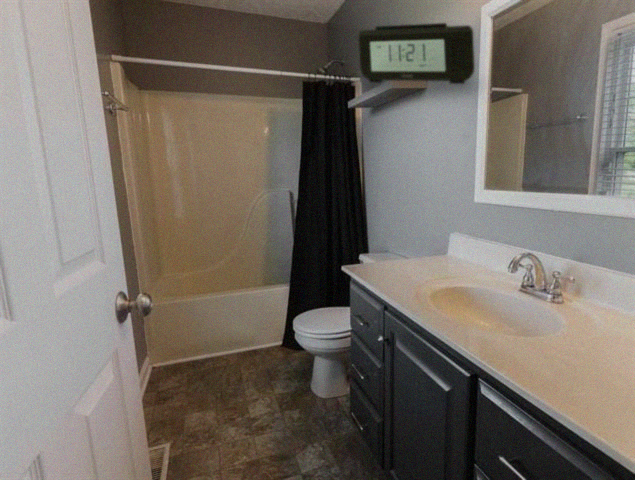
11.21
